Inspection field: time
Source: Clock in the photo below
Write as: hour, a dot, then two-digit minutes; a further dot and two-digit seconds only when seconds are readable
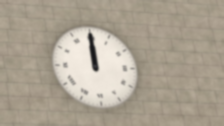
12.00
